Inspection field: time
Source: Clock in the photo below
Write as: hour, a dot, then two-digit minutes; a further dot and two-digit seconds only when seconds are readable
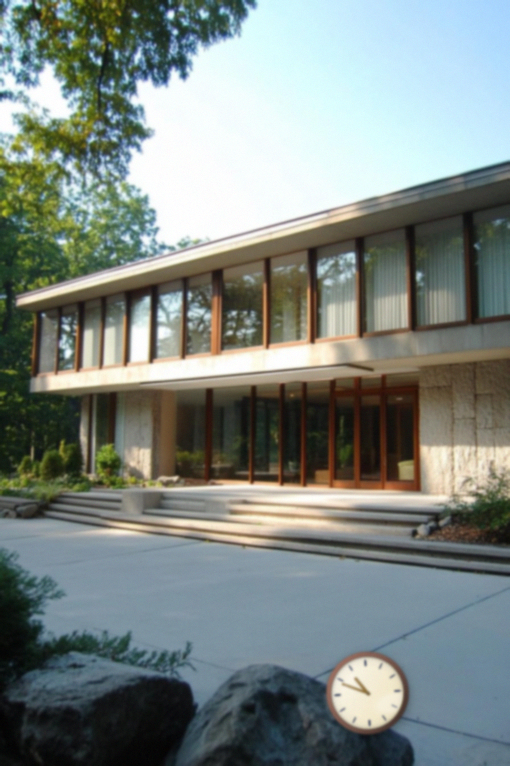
10.49
